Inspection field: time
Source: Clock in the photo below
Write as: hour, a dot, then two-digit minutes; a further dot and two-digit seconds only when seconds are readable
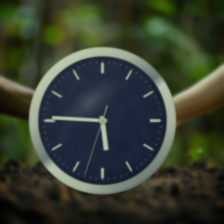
5.45.33
